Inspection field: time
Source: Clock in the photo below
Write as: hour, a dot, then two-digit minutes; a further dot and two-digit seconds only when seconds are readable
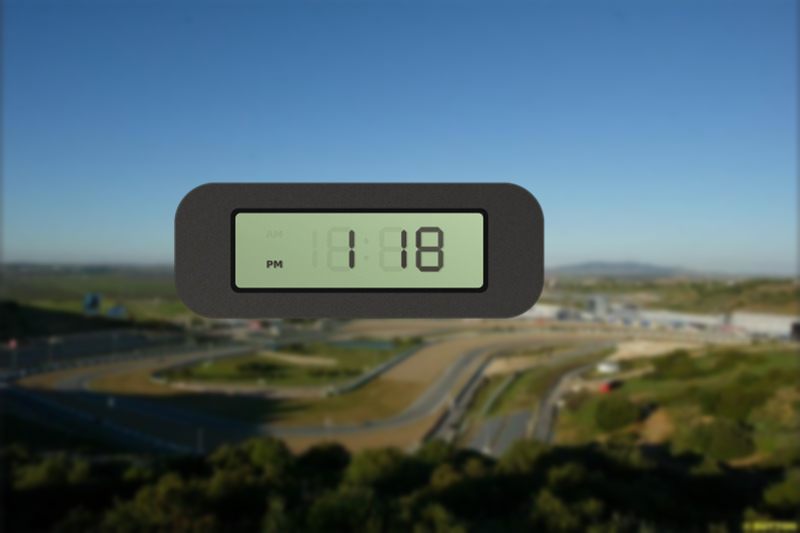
1.18
